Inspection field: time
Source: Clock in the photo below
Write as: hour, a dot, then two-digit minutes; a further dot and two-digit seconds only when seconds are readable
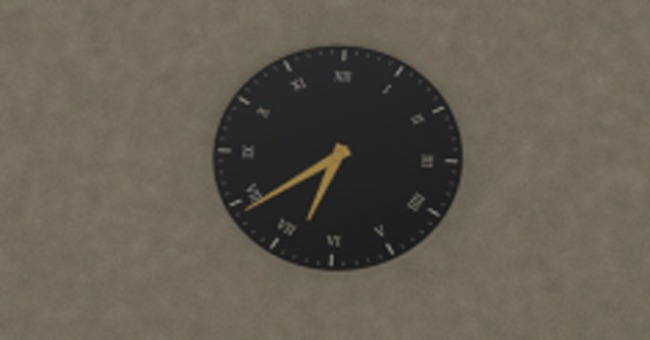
6.39
